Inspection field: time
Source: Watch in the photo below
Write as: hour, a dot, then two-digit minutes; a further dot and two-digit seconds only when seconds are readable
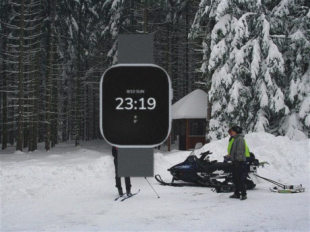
23.19
